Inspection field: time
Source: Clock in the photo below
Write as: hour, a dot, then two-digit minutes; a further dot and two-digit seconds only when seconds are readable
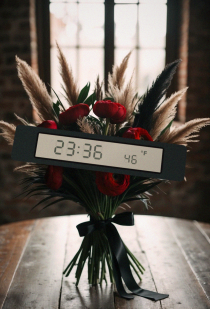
23.36
